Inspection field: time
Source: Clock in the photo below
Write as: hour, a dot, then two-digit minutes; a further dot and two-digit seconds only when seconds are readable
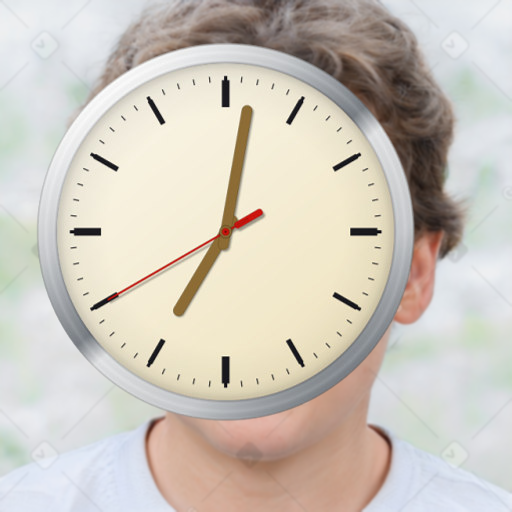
7.01.40
